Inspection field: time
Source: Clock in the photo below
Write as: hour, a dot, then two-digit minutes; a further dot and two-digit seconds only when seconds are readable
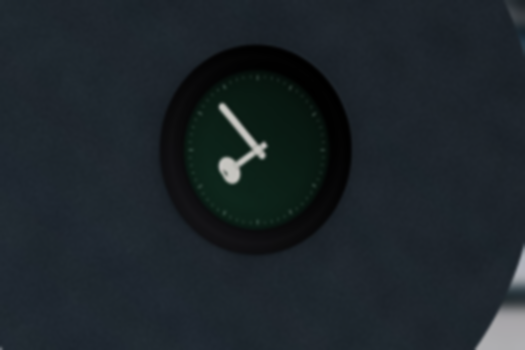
7.53
